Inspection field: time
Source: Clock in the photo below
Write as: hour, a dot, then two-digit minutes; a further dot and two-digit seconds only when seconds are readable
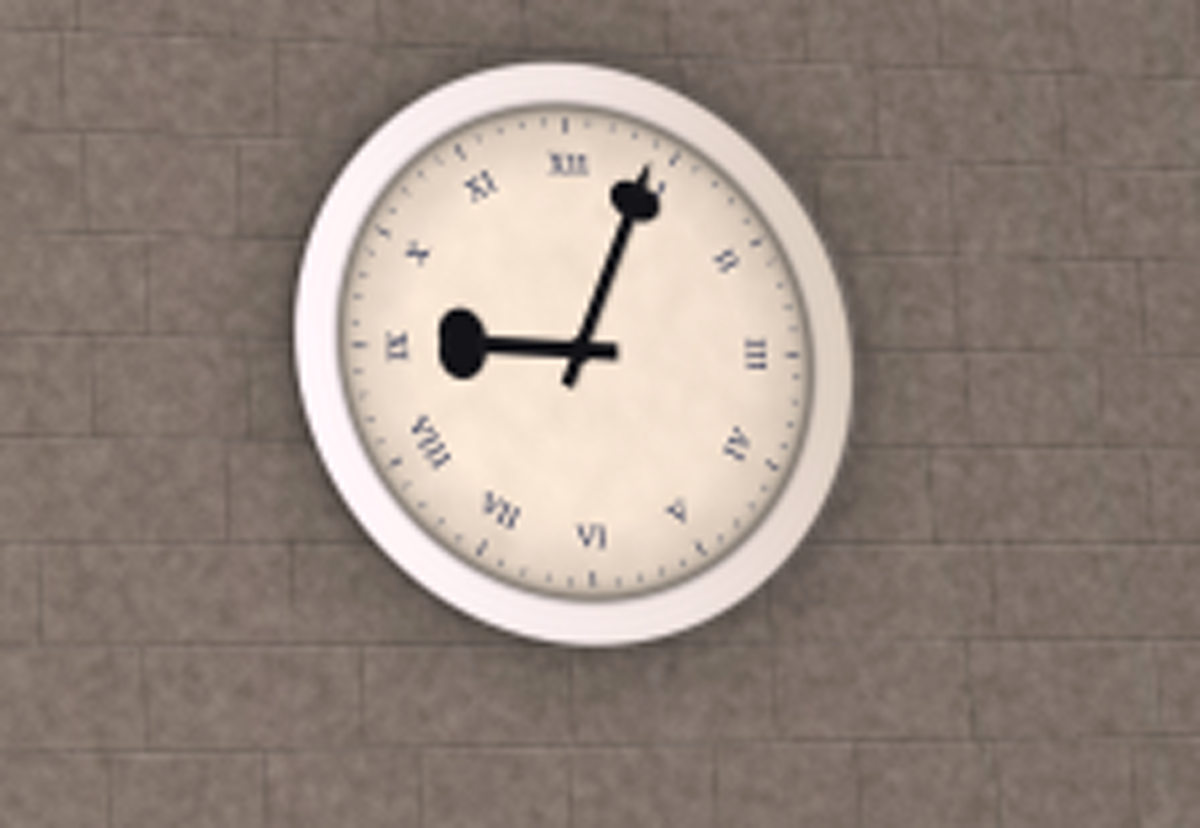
9.04
